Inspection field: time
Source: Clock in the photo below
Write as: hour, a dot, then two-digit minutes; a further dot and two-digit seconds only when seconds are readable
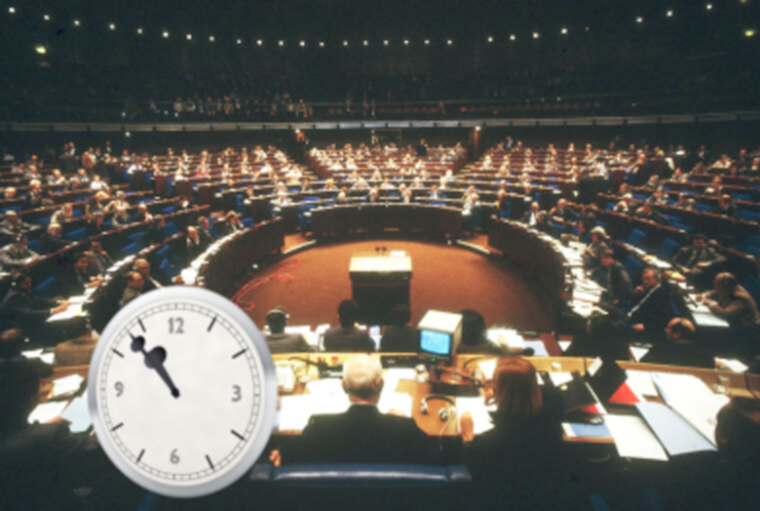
10.53
